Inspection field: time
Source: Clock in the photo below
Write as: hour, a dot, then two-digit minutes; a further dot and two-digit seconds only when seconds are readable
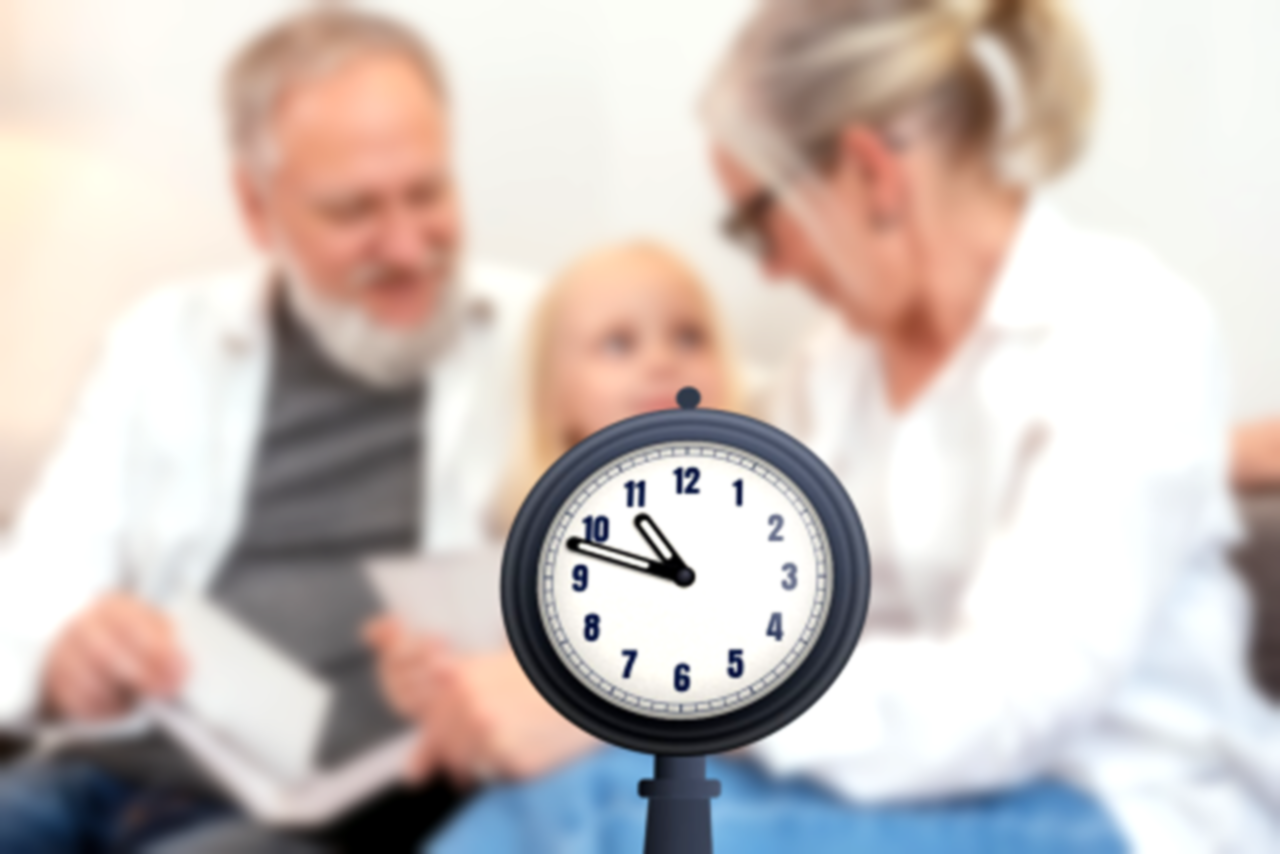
10.48
